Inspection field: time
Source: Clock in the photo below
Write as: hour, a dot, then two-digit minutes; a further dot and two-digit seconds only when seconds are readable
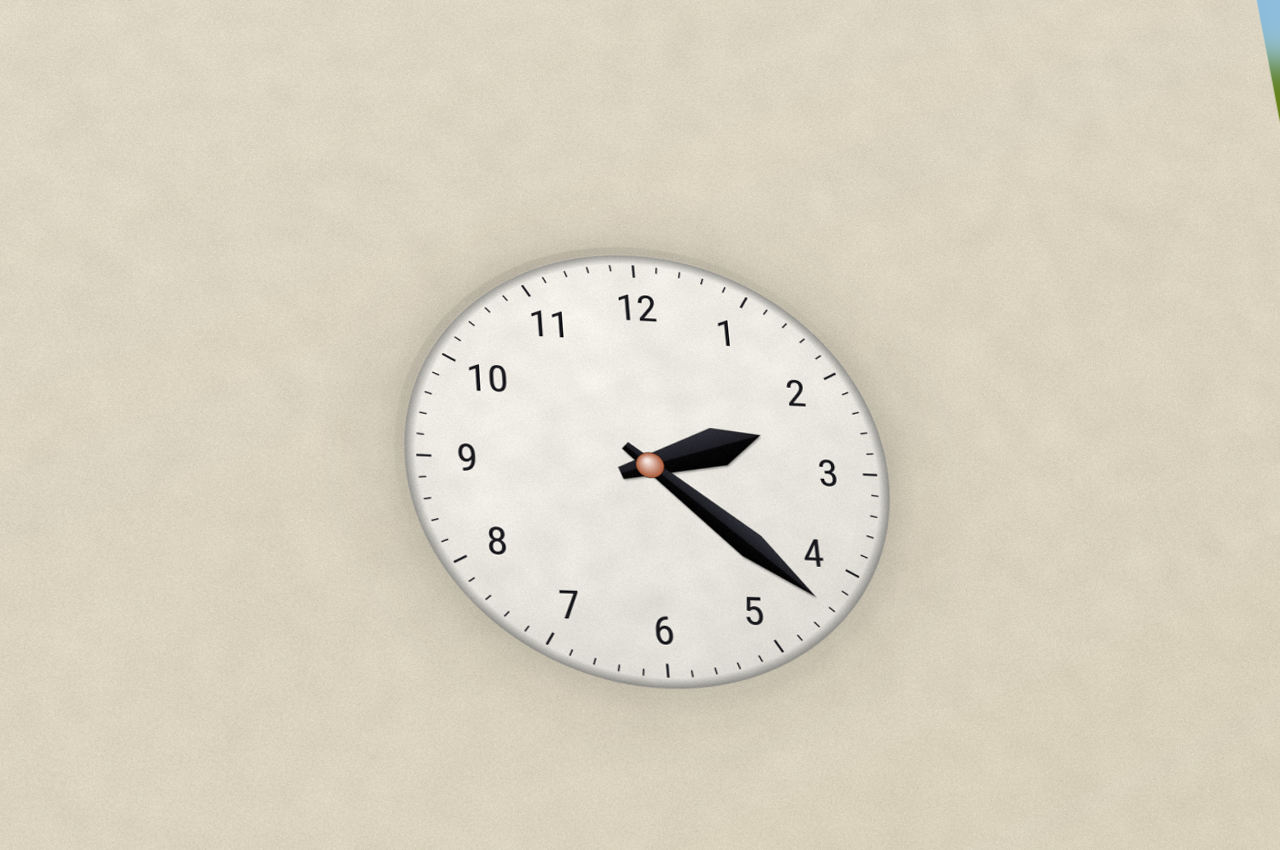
2.22
